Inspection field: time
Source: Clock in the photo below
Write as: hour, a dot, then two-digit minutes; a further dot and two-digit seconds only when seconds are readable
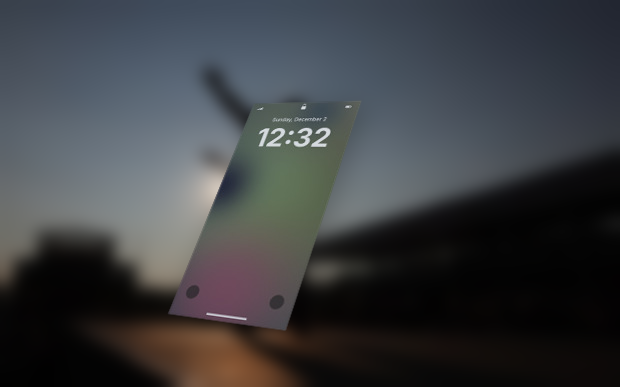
12.32
